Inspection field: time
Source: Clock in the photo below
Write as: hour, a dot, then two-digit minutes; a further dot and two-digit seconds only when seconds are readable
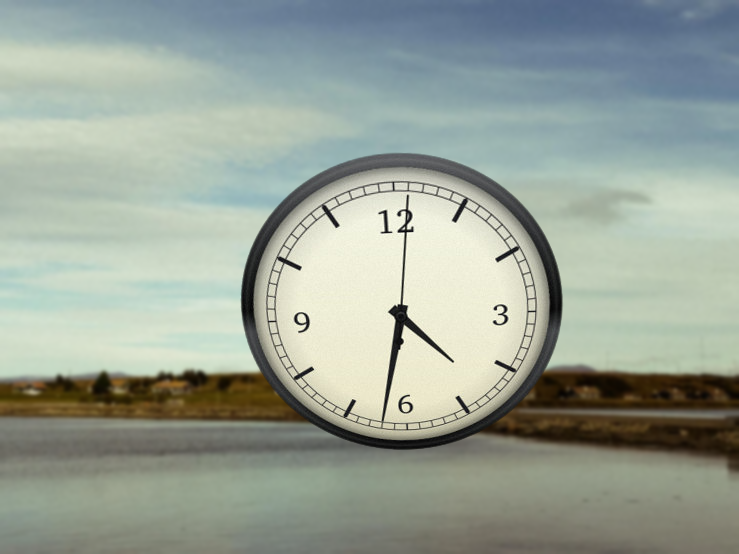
4.32.01
